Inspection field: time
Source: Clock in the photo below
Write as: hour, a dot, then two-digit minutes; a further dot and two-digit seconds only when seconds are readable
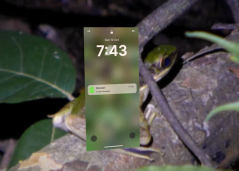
7.43
